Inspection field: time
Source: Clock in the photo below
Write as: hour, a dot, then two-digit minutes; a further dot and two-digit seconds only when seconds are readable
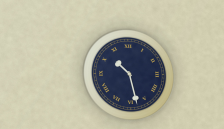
10.28
